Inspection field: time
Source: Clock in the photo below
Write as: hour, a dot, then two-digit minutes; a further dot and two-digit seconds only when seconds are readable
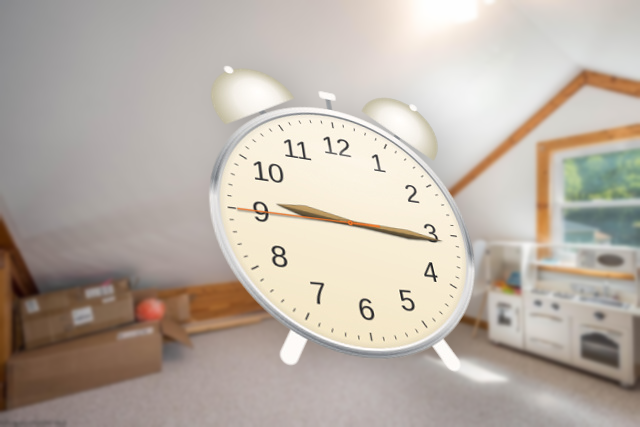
9.15.45
